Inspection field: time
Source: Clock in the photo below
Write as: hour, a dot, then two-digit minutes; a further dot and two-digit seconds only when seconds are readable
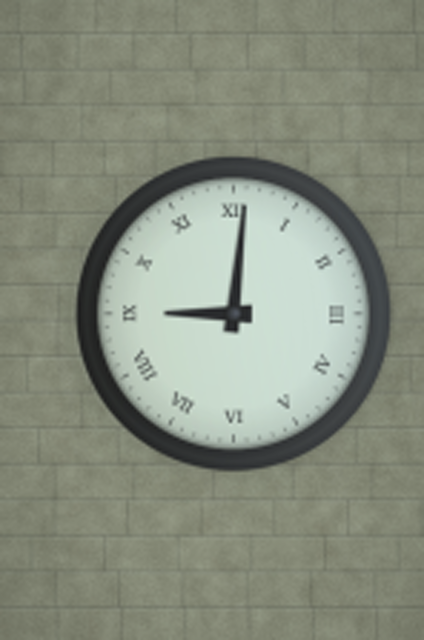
9.01
